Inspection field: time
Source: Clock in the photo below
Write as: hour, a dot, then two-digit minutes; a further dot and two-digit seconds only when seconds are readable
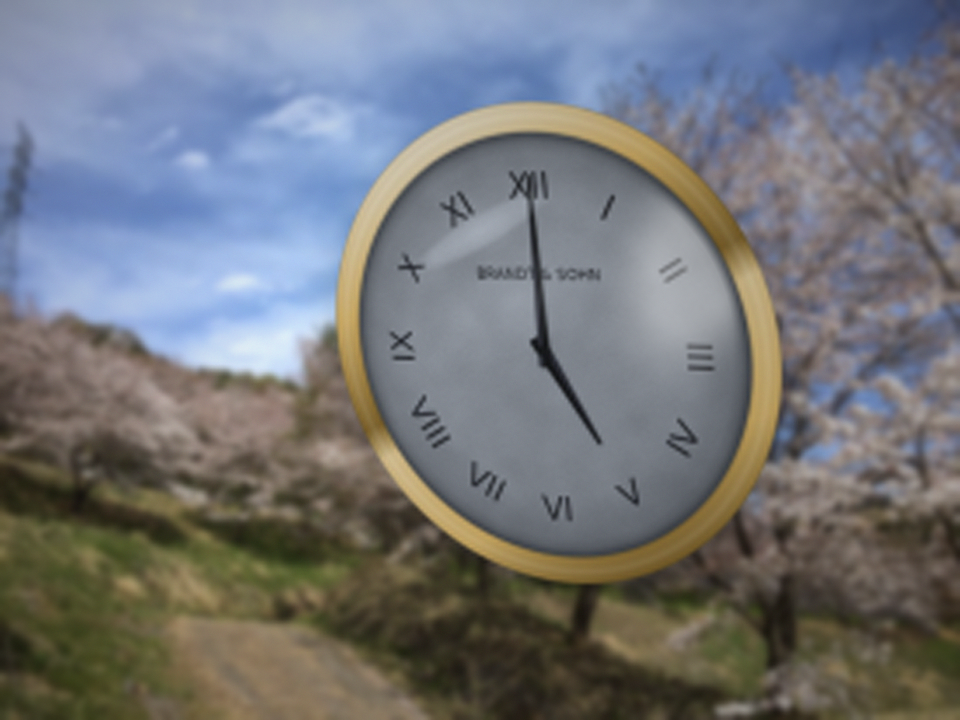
5.00
